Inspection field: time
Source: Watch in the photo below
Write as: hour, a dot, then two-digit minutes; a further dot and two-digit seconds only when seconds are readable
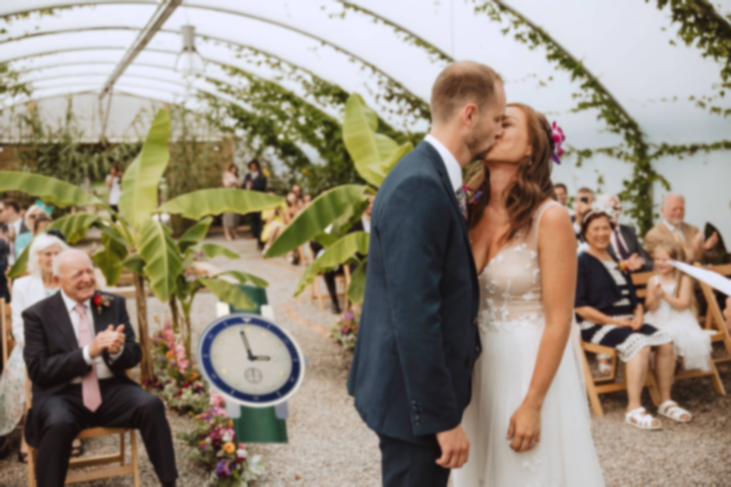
2.58
